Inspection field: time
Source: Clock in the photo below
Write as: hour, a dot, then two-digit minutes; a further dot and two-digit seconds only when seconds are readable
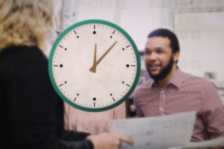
12.07
